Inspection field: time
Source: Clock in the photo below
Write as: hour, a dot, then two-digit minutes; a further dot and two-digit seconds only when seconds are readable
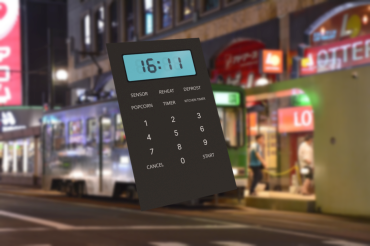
16.11
